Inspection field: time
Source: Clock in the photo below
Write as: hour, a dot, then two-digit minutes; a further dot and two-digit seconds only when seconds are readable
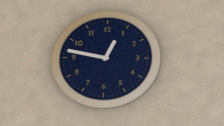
12.47
